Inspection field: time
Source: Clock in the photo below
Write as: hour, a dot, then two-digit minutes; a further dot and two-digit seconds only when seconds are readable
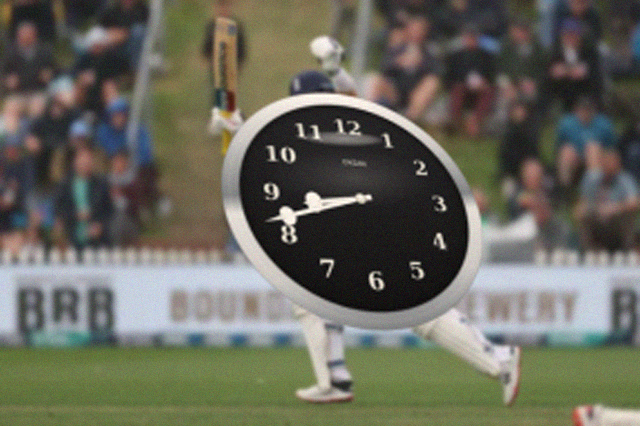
8.42
